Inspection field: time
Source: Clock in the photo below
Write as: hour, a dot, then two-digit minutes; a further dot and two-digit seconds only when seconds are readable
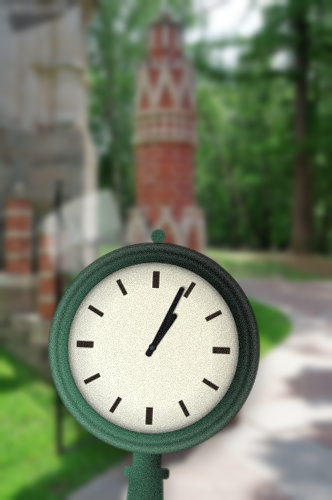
1.04
